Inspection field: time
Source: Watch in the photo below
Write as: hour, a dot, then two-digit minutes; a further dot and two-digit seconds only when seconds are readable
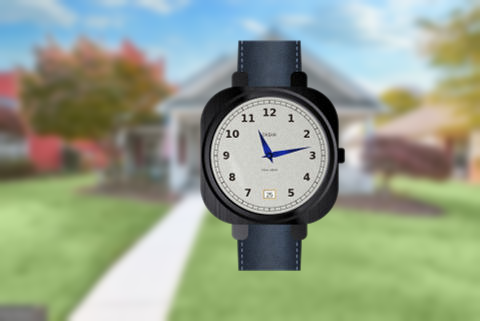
11.13
